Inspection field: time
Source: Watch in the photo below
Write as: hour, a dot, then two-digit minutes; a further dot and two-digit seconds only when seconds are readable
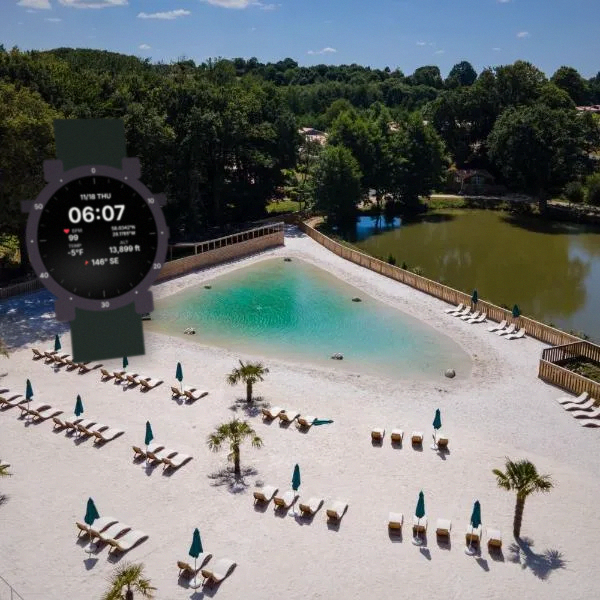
6.07
